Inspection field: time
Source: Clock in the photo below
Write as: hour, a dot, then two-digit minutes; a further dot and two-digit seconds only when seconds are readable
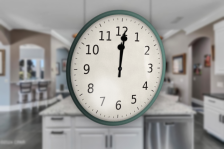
12.01
